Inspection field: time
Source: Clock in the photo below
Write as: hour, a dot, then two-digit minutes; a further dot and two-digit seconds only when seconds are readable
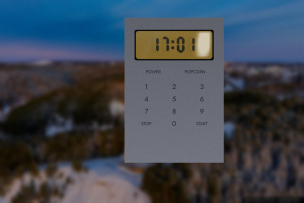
17.01
